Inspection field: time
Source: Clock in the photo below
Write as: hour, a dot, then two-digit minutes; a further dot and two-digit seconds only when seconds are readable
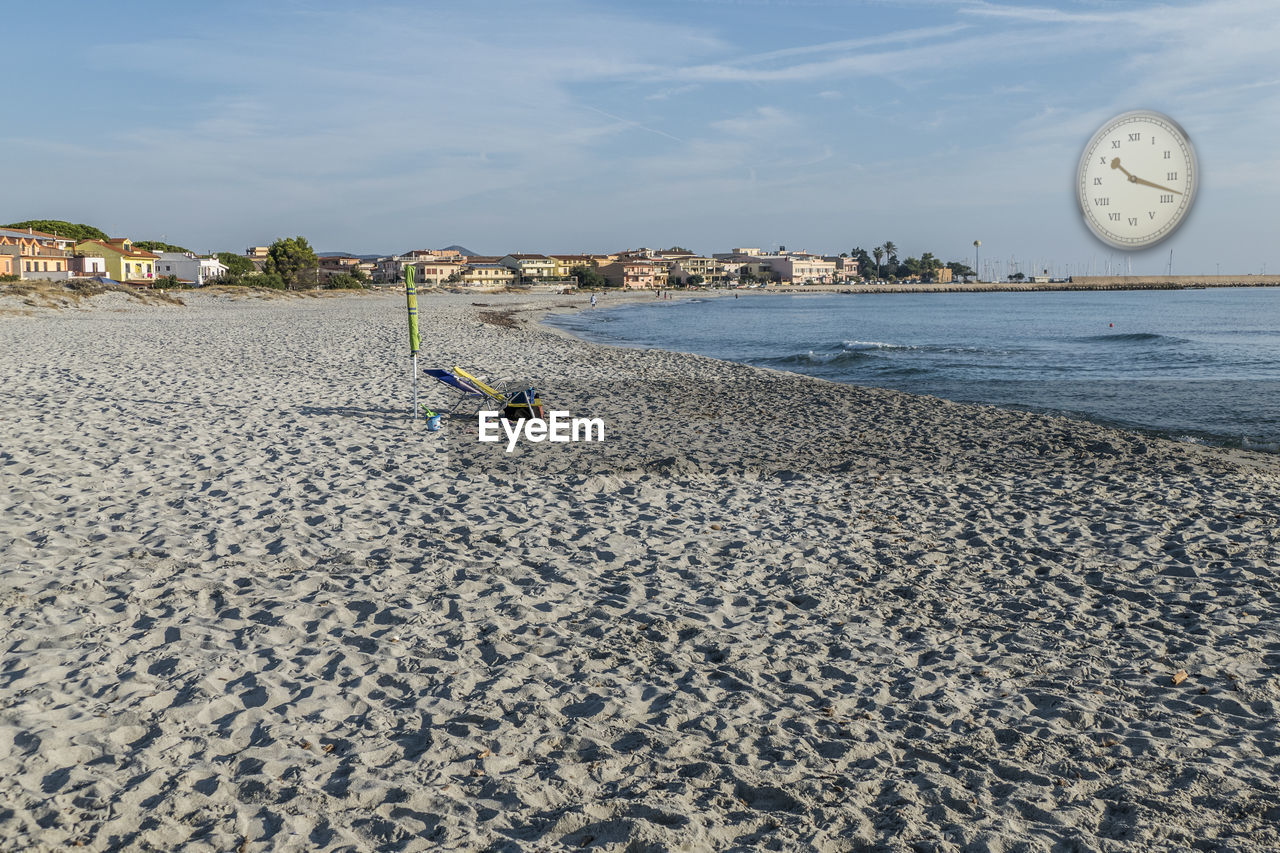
10.18
